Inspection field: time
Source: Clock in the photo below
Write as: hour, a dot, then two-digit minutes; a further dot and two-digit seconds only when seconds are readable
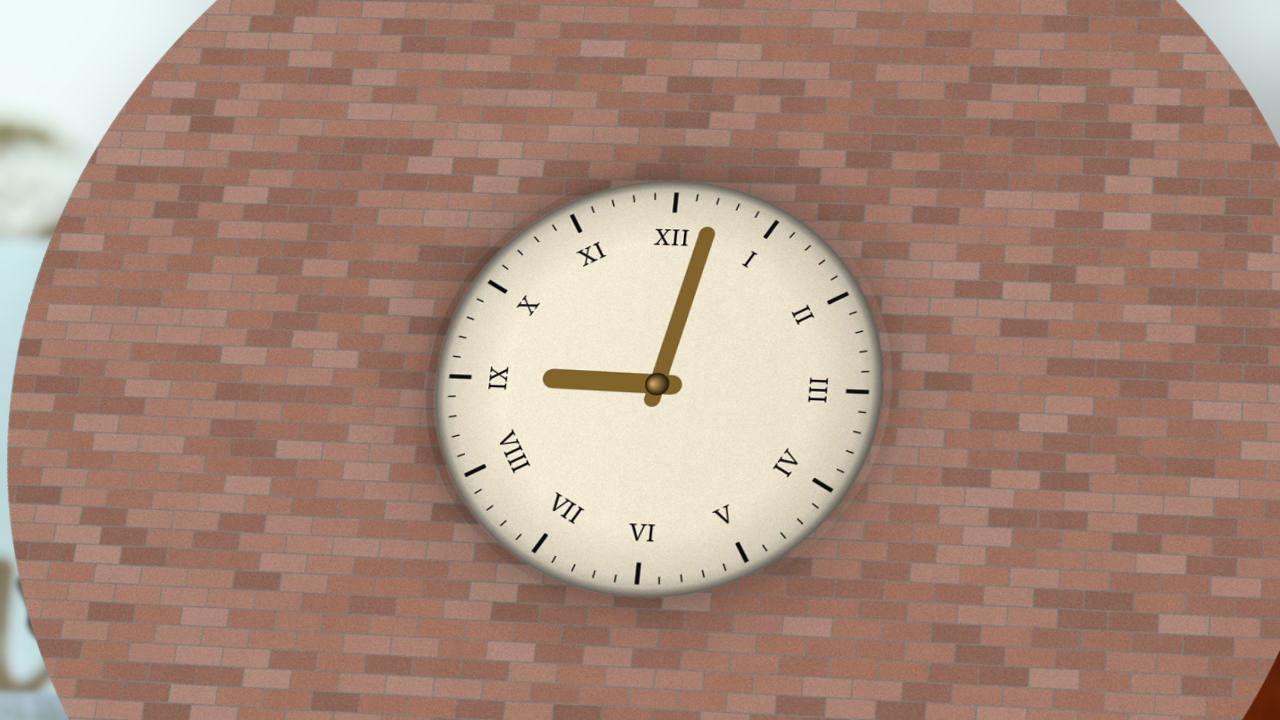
9.02
